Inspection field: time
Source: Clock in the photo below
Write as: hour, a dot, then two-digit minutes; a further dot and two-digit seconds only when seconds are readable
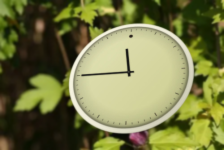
11.45
